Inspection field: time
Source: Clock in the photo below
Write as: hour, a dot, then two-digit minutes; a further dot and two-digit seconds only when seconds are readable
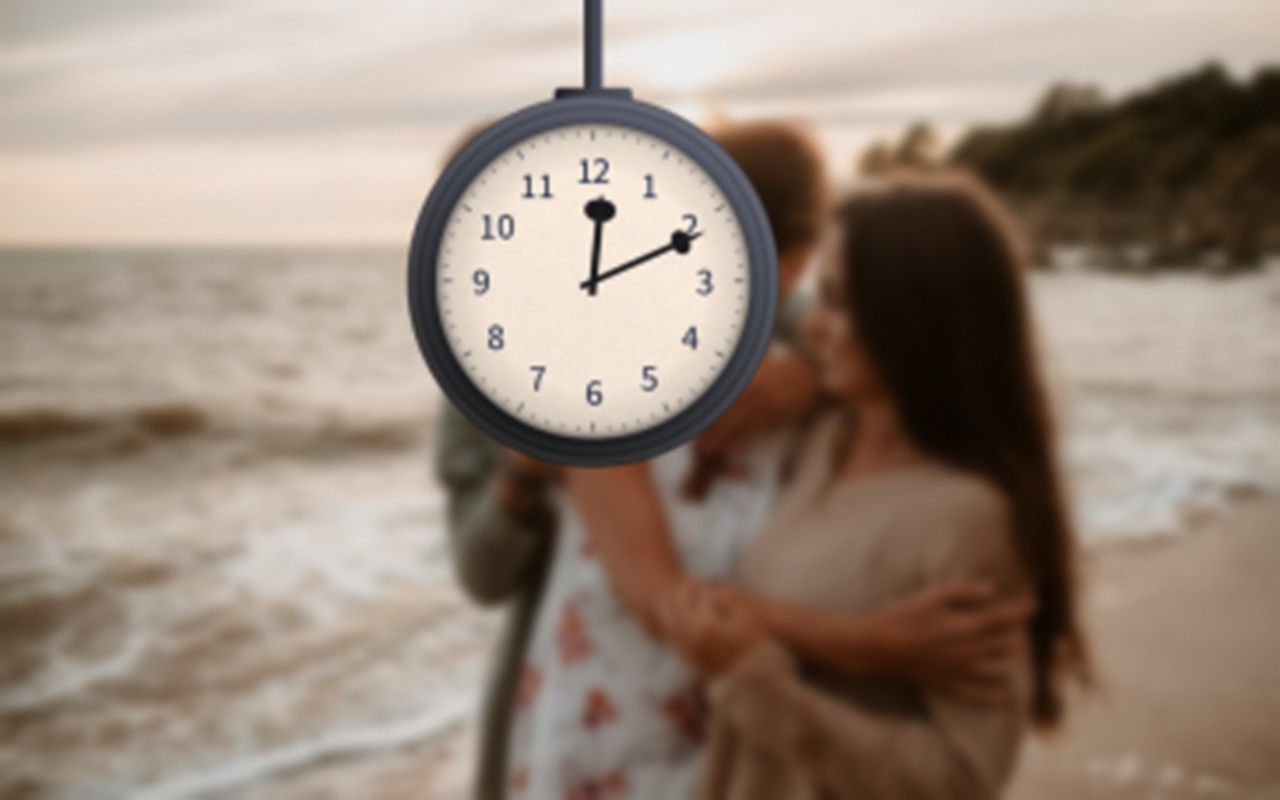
12.11
